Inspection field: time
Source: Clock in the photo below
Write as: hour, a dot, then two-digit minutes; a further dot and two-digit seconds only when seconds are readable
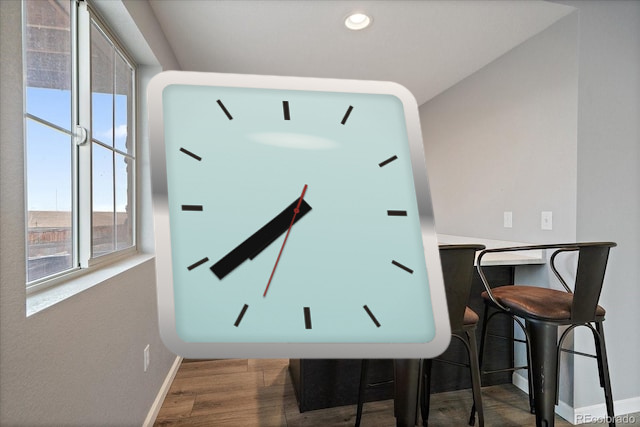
7.38.34
